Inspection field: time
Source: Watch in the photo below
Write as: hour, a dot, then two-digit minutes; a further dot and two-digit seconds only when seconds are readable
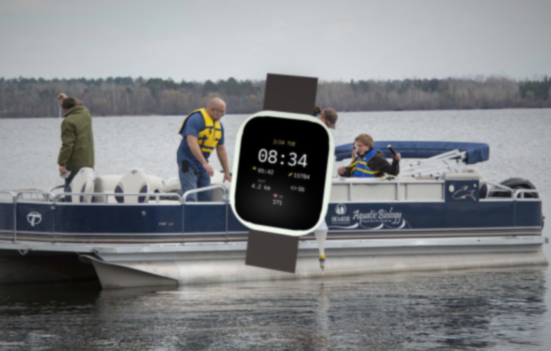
8.34
